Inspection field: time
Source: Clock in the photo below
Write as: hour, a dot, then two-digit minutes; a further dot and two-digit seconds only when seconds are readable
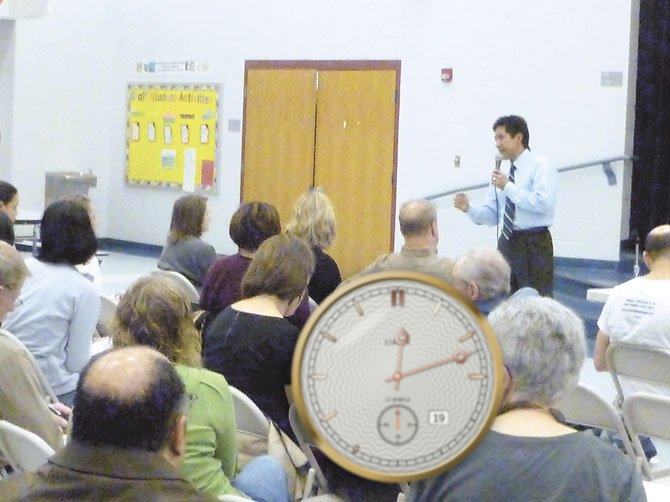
12.12
